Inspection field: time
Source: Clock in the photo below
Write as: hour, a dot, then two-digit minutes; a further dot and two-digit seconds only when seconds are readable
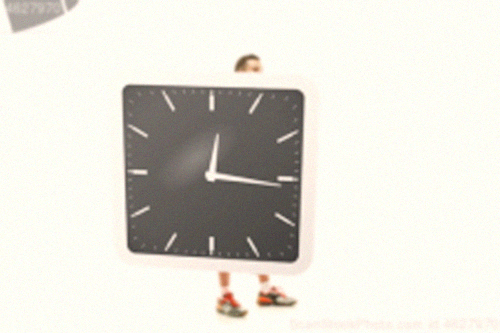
12.16
